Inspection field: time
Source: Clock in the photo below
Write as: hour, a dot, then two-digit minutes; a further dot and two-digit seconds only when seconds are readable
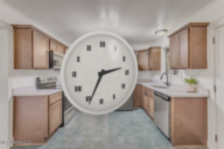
2.34
